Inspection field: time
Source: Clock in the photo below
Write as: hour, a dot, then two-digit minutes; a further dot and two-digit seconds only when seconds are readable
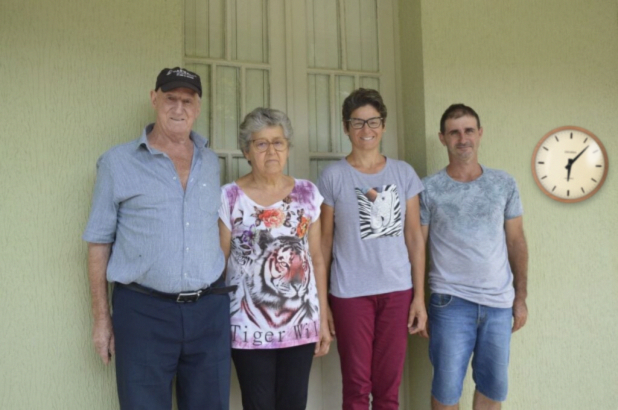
6.07
